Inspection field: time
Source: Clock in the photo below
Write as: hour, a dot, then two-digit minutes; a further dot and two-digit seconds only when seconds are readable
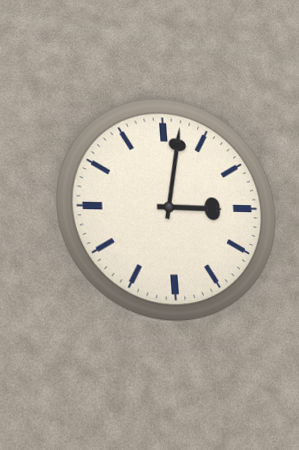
3.02
